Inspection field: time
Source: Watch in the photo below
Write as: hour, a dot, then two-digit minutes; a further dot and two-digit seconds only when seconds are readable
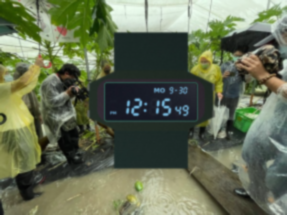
12.15.49
